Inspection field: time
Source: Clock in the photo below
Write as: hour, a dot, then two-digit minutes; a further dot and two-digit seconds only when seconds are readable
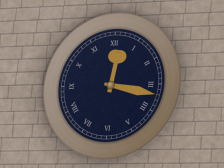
12.17
